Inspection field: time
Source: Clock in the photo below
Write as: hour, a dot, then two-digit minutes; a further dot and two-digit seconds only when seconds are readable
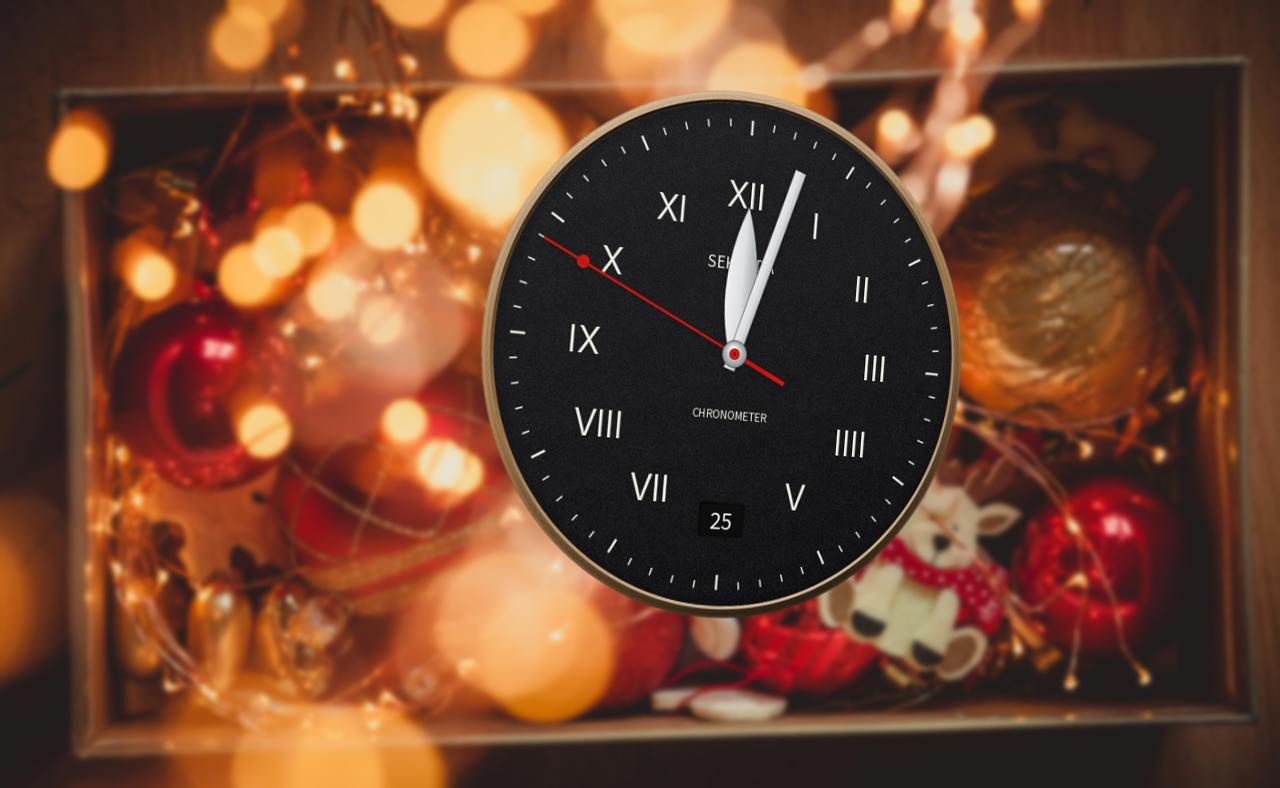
12.02.49
